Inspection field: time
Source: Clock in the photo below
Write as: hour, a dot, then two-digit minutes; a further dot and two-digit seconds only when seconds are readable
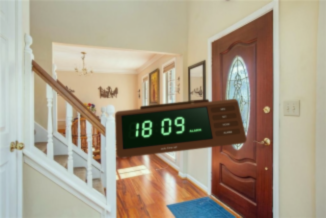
18.09
